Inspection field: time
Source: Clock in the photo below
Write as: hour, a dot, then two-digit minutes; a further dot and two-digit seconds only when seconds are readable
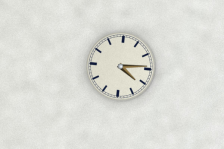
4.14
